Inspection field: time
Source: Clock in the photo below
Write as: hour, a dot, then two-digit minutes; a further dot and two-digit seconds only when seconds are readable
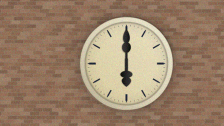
6.00
